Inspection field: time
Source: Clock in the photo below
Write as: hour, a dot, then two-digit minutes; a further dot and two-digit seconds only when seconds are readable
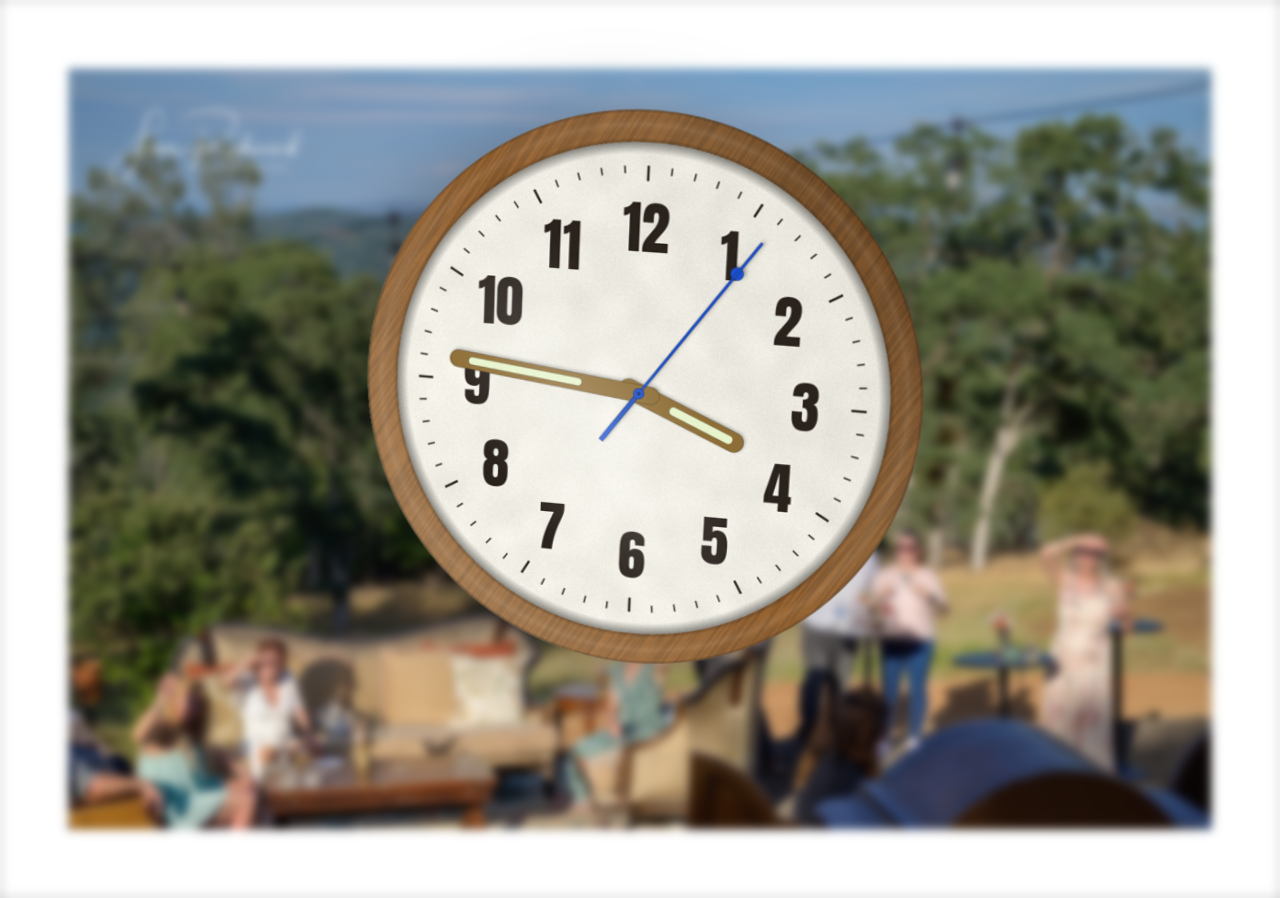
3.46.06
